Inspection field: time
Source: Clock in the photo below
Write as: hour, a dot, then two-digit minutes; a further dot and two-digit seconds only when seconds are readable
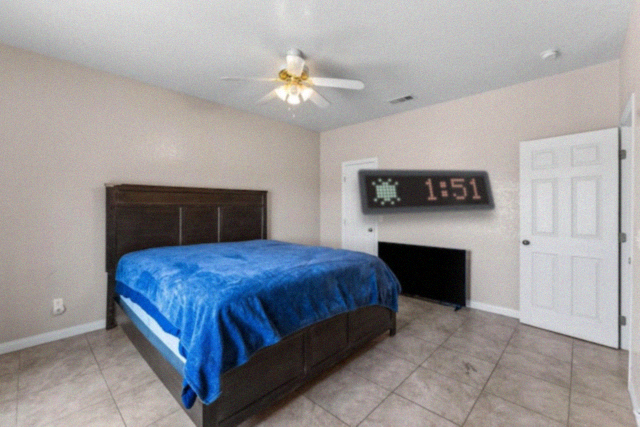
1.51
